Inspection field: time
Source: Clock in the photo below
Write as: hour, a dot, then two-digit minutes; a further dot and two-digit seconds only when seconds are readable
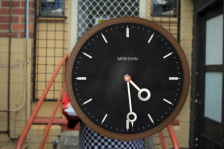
4.29
